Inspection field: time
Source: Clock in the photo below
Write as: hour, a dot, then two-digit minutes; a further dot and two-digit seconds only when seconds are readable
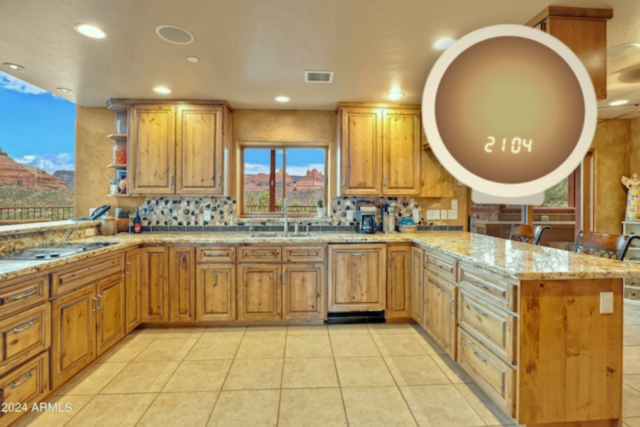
21.04
